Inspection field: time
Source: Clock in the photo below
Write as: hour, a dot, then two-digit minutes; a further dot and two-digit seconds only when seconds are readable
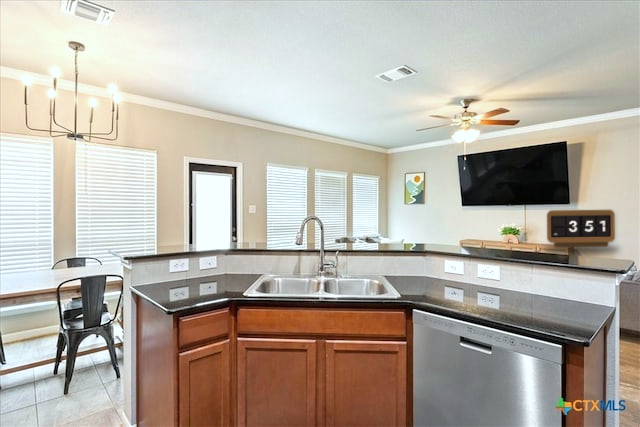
3.51
